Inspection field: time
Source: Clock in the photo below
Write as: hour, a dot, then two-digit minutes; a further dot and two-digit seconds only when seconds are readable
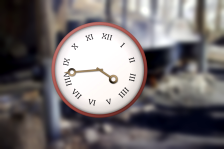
3.42
